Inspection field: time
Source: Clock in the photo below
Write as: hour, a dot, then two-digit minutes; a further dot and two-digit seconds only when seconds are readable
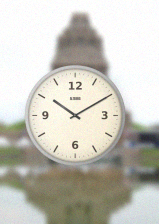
10.10
